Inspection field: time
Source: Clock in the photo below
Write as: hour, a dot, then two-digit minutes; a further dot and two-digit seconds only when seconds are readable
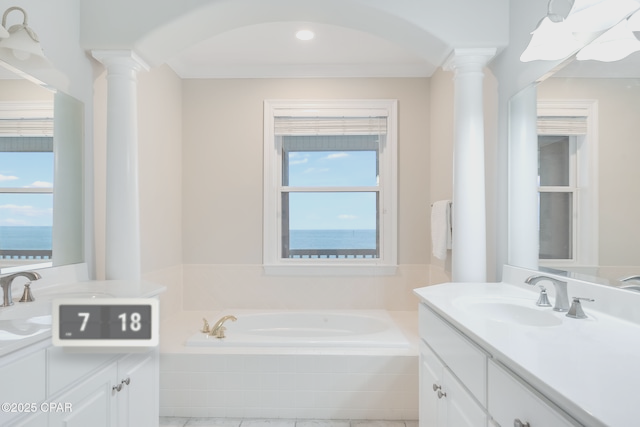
7.18
